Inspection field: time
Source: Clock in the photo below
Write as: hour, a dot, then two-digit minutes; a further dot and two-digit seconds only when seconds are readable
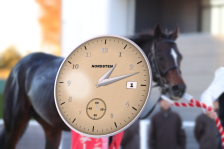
1.12
